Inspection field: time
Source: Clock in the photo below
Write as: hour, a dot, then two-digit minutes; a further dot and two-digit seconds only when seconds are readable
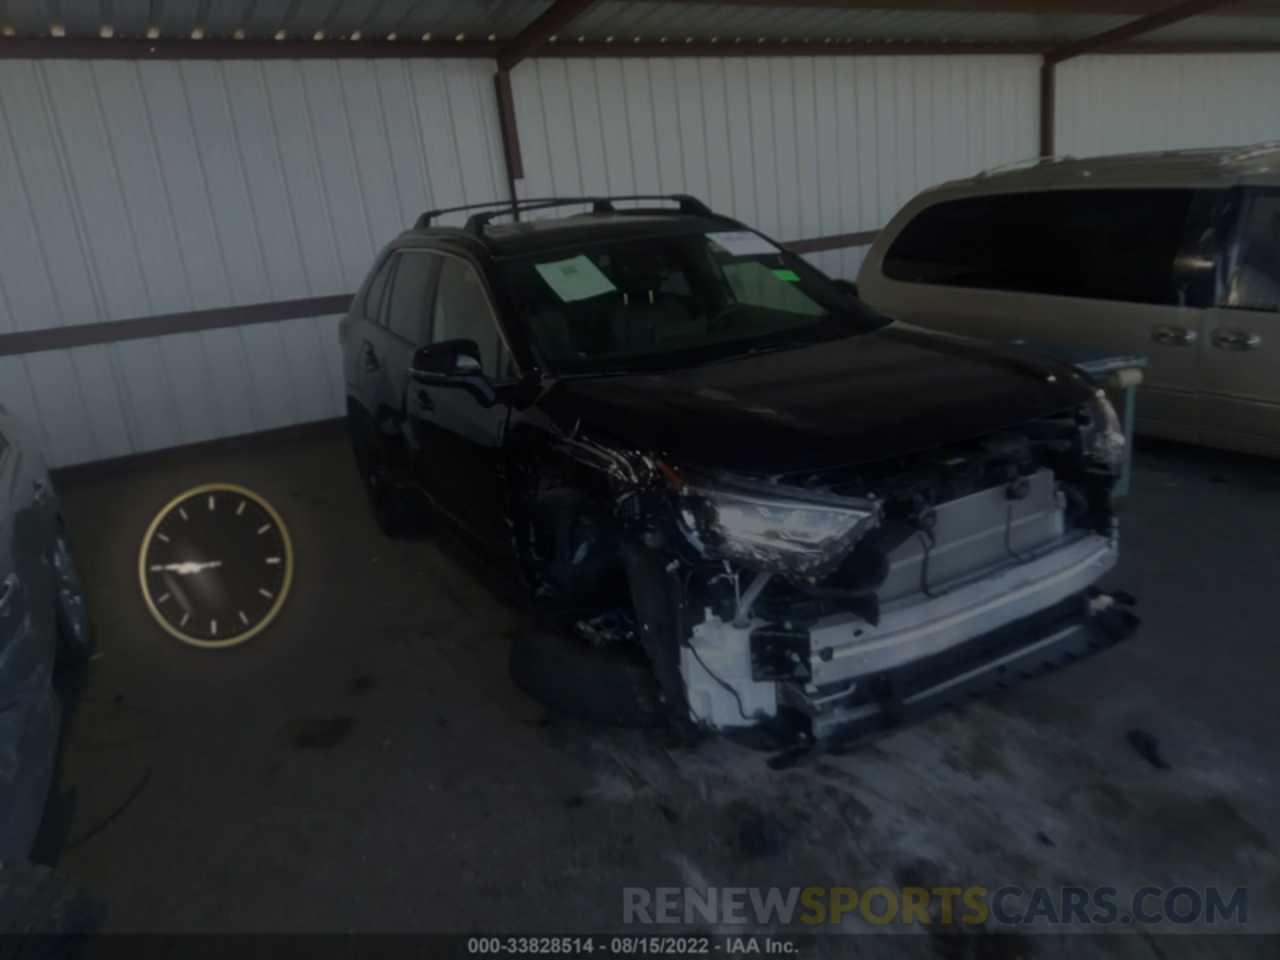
8.45
